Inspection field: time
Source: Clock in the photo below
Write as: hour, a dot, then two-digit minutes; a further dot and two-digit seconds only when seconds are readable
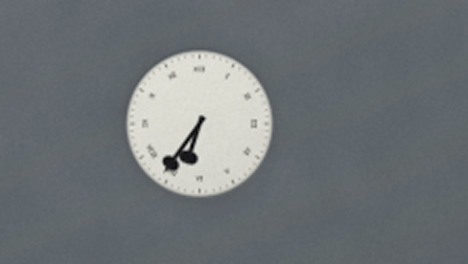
6.36
